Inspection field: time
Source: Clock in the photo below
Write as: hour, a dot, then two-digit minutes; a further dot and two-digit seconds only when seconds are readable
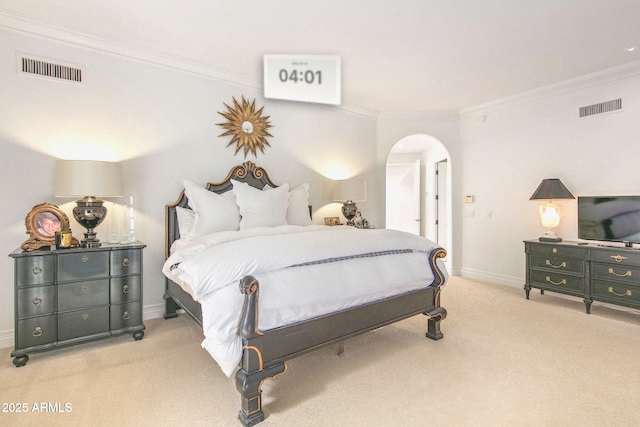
4.01
